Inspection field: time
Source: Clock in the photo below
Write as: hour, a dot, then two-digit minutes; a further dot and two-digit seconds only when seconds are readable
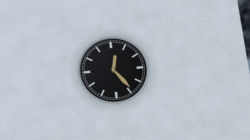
12.24
